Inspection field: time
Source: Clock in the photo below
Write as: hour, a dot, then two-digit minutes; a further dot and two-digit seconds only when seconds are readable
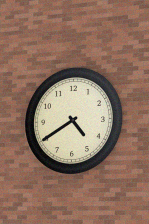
4.40
